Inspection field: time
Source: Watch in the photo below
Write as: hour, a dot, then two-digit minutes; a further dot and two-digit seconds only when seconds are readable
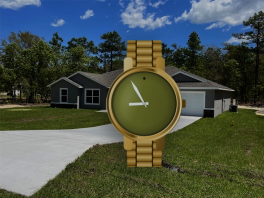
8.55
